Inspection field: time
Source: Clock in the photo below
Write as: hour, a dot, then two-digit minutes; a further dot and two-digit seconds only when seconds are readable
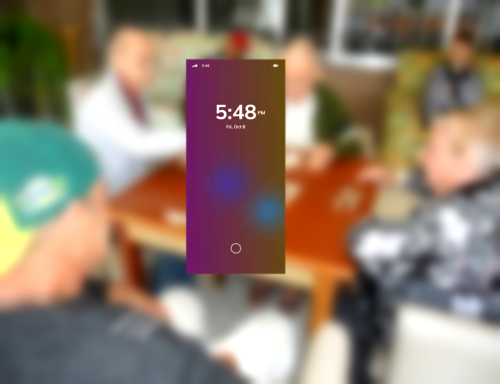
5.48
